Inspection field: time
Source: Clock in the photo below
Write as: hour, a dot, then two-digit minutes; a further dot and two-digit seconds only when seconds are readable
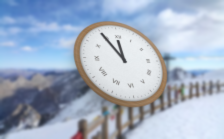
11.55
